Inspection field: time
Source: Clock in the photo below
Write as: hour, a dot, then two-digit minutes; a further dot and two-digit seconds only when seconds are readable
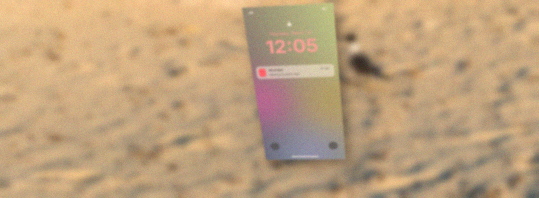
12.05
